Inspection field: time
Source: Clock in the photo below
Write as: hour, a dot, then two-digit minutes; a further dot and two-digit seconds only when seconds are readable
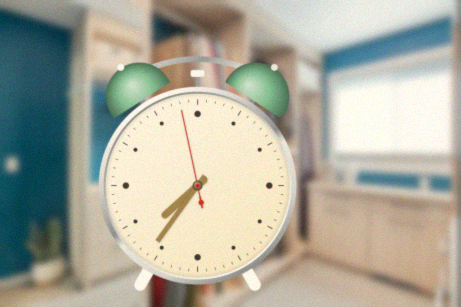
7.35.58
